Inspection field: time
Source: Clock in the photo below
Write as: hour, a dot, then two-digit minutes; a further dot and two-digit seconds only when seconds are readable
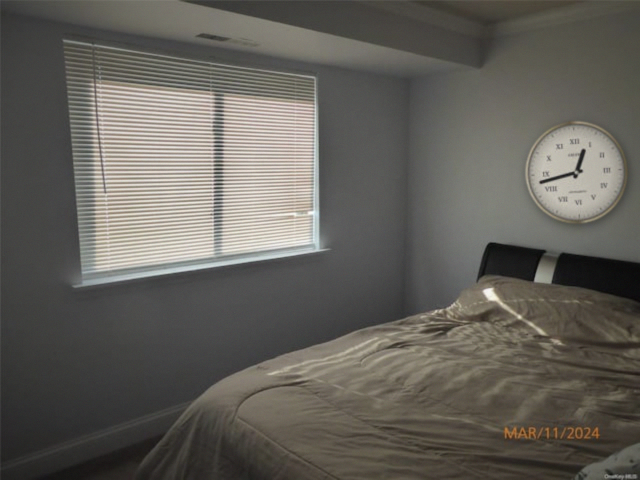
12.43
